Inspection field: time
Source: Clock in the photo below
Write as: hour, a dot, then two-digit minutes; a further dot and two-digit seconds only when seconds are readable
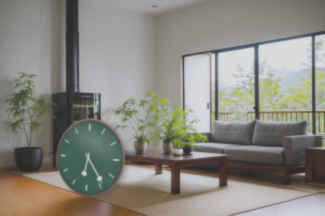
6.24
